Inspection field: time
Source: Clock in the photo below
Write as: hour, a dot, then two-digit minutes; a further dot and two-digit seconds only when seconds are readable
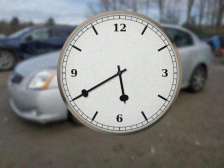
5.40
